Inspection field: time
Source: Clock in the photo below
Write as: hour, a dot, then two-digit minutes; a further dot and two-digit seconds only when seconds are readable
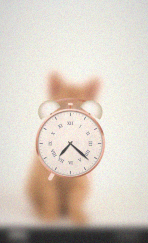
7.22
